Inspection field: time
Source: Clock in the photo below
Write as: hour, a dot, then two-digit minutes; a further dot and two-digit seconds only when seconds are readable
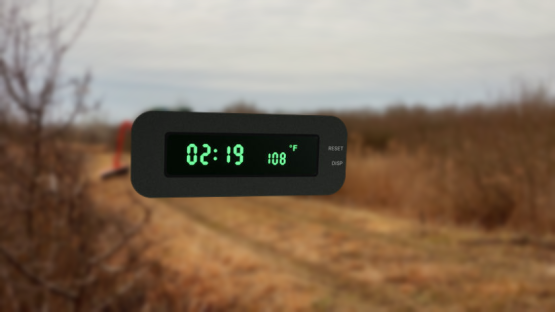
2.19
